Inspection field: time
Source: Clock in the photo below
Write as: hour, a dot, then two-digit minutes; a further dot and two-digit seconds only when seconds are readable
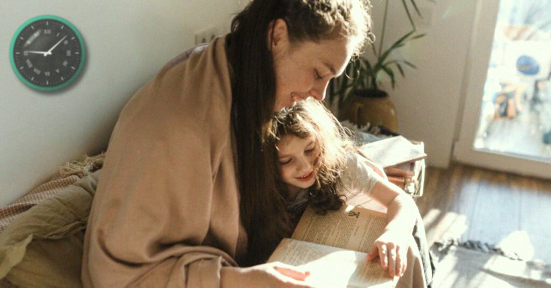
9.08
